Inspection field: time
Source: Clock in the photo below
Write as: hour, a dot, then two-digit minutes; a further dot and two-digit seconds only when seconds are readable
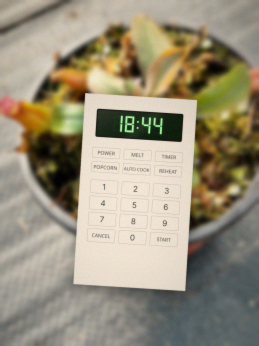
18.44
